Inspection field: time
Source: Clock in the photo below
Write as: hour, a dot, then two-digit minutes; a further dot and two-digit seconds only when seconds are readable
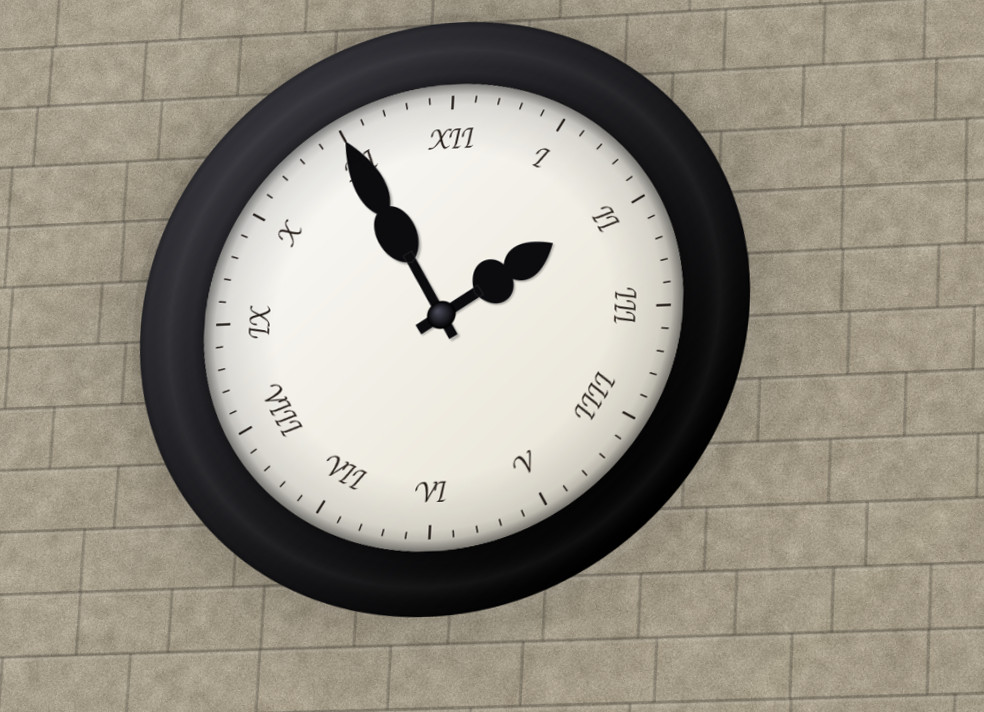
1.55
